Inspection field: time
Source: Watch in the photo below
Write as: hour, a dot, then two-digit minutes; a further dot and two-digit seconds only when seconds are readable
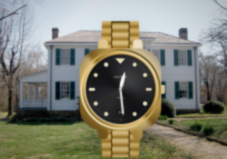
12.29
